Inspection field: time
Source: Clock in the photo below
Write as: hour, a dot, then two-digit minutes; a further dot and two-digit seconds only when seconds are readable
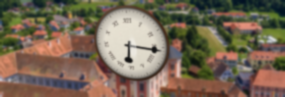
6.16
